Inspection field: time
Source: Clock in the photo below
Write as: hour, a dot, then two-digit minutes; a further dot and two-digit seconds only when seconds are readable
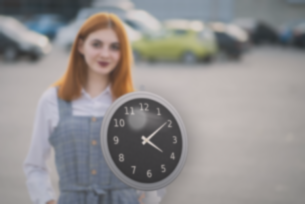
4.09
